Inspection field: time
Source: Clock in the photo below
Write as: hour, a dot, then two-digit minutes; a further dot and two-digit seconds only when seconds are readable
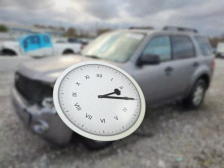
2.15
